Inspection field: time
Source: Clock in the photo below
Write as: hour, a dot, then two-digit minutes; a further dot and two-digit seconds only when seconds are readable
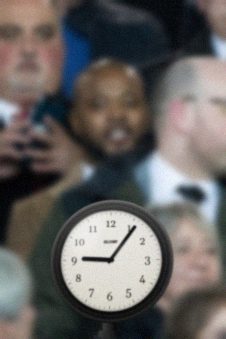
9.06
